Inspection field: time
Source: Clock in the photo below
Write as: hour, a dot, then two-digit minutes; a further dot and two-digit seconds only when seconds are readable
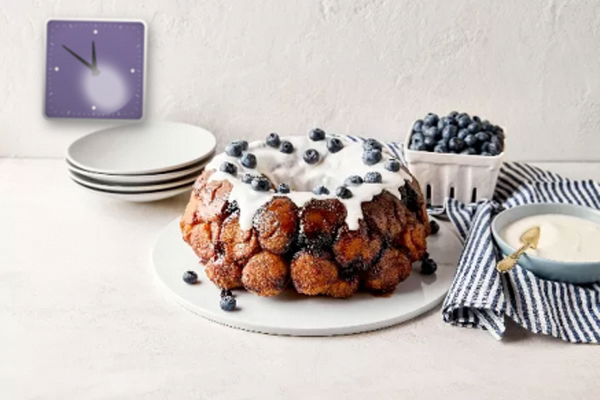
11.51
